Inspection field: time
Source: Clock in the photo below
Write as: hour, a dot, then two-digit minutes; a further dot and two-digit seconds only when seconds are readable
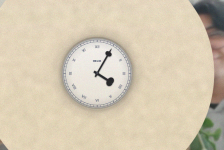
4.05
